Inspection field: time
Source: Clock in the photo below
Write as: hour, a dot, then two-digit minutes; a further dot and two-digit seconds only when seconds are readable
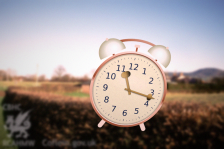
11.17
